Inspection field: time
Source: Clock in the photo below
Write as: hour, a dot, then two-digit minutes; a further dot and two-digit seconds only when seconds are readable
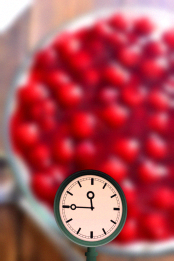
11.45
